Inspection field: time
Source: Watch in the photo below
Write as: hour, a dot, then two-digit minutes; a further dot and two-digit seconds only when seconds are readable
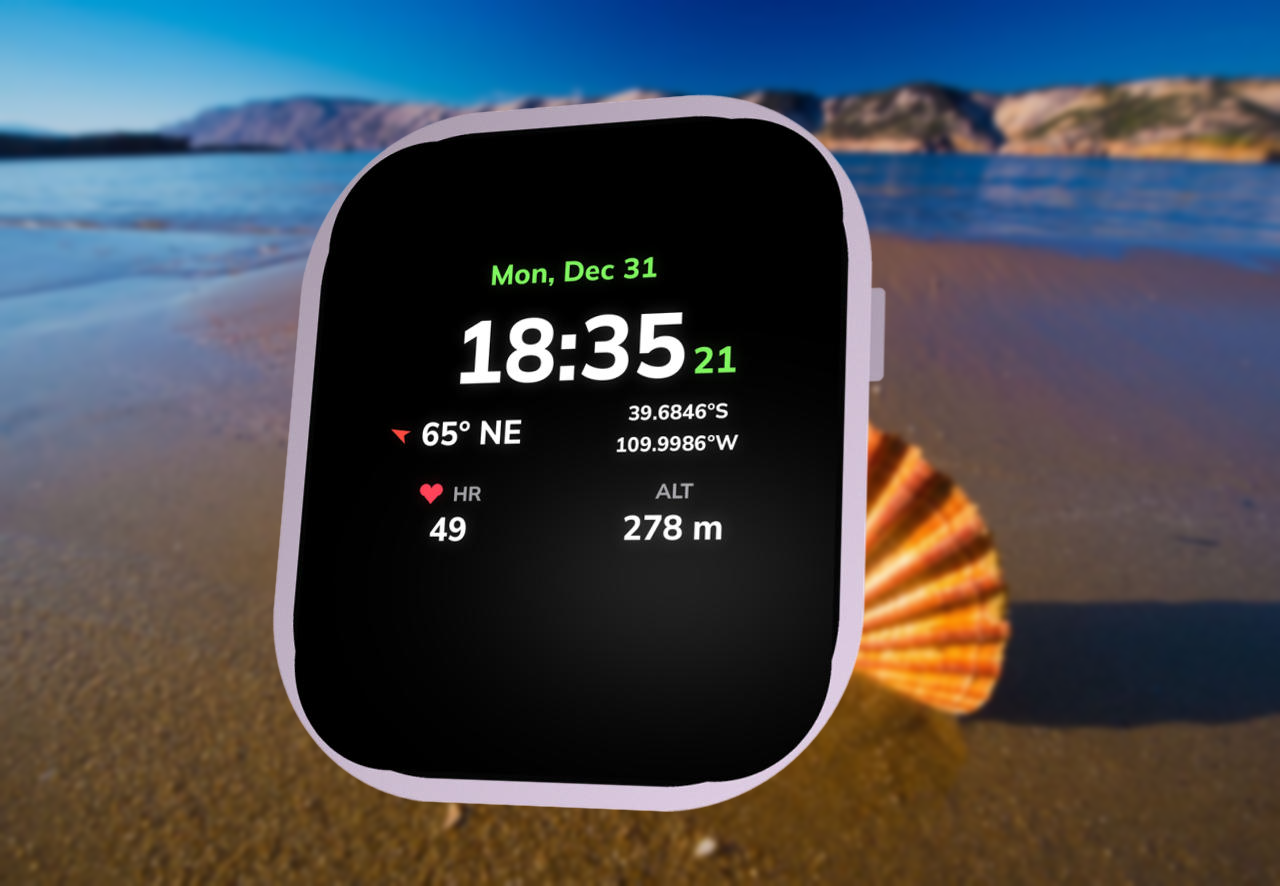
18.35.21
